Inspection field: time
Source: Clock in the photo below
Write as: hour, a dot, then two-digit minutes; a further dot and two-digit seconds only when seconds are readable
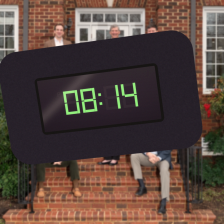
8.14
